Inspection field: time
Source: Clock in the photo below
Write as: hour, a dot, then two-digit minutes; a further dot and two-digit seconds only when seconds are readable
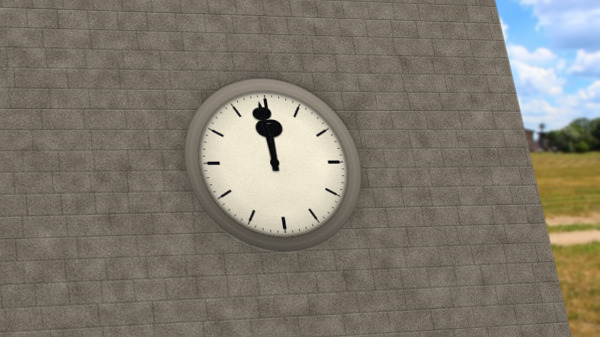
11.59
